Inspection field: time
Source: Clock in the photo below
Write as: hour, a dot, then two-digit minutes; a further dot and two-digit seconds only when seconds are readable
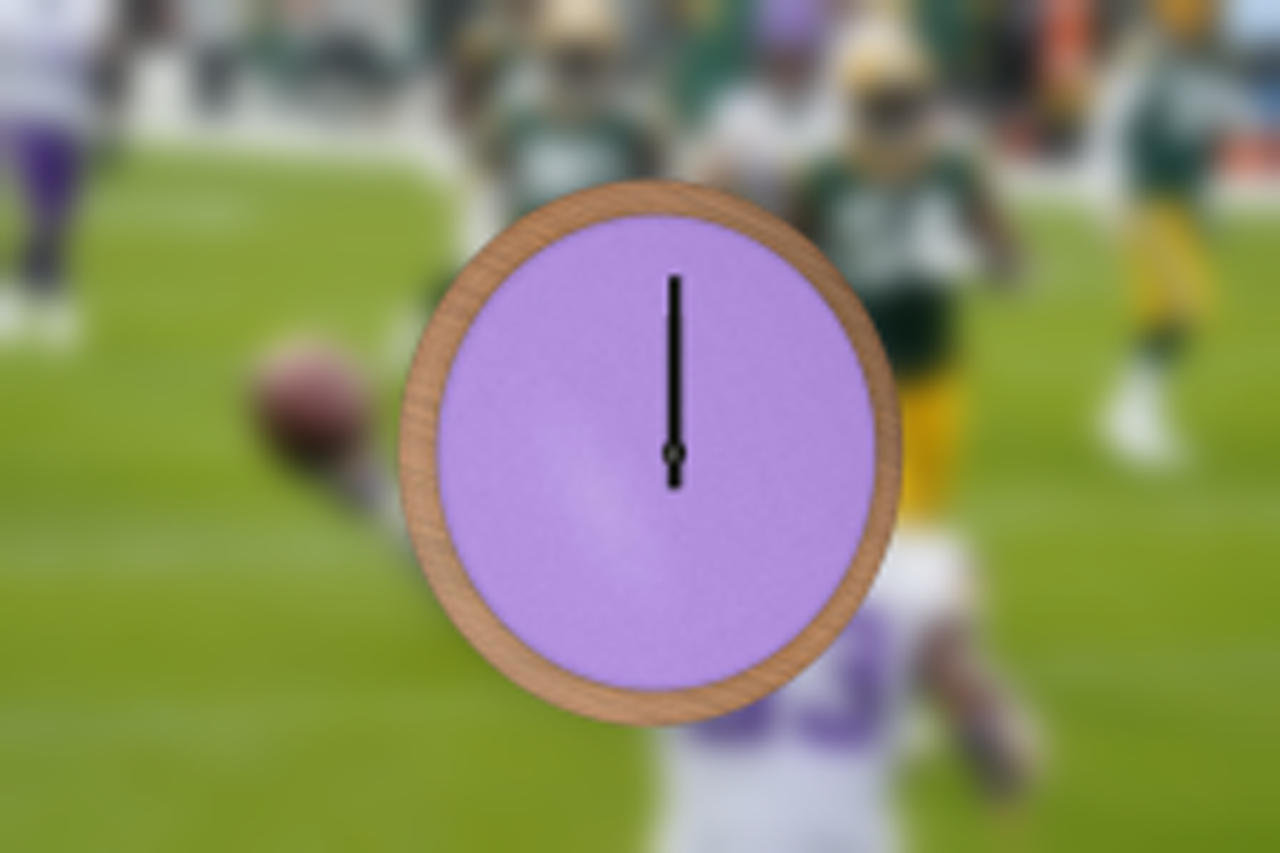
12.00
